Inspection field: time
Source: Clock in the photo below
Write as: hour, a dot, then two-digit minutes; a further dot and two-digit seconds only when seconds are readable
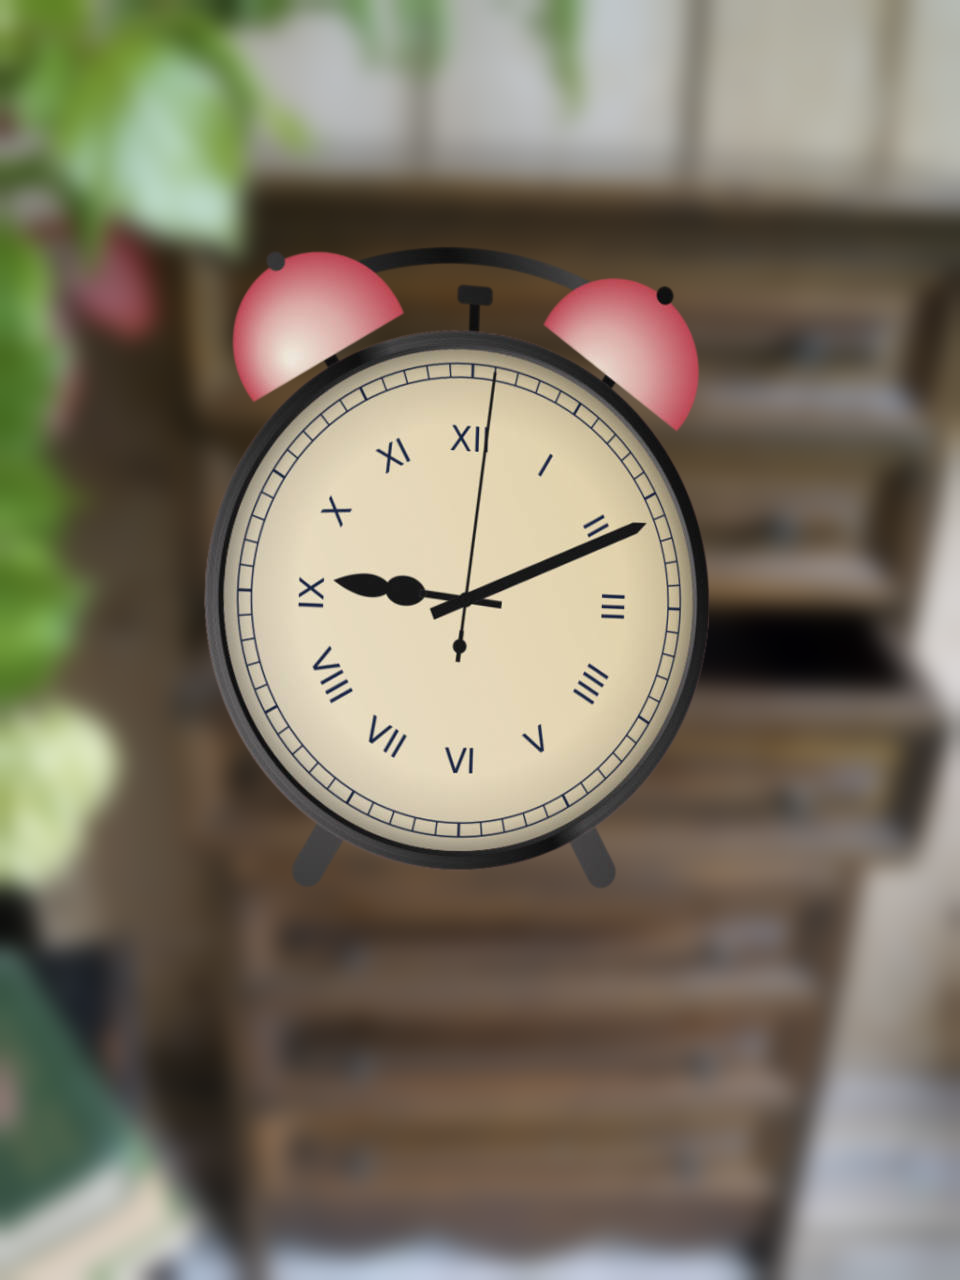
9.11.01
